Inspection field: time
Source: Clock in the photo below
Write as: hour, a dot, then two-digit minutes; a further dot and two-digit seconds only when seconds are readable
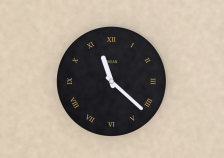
11.22
